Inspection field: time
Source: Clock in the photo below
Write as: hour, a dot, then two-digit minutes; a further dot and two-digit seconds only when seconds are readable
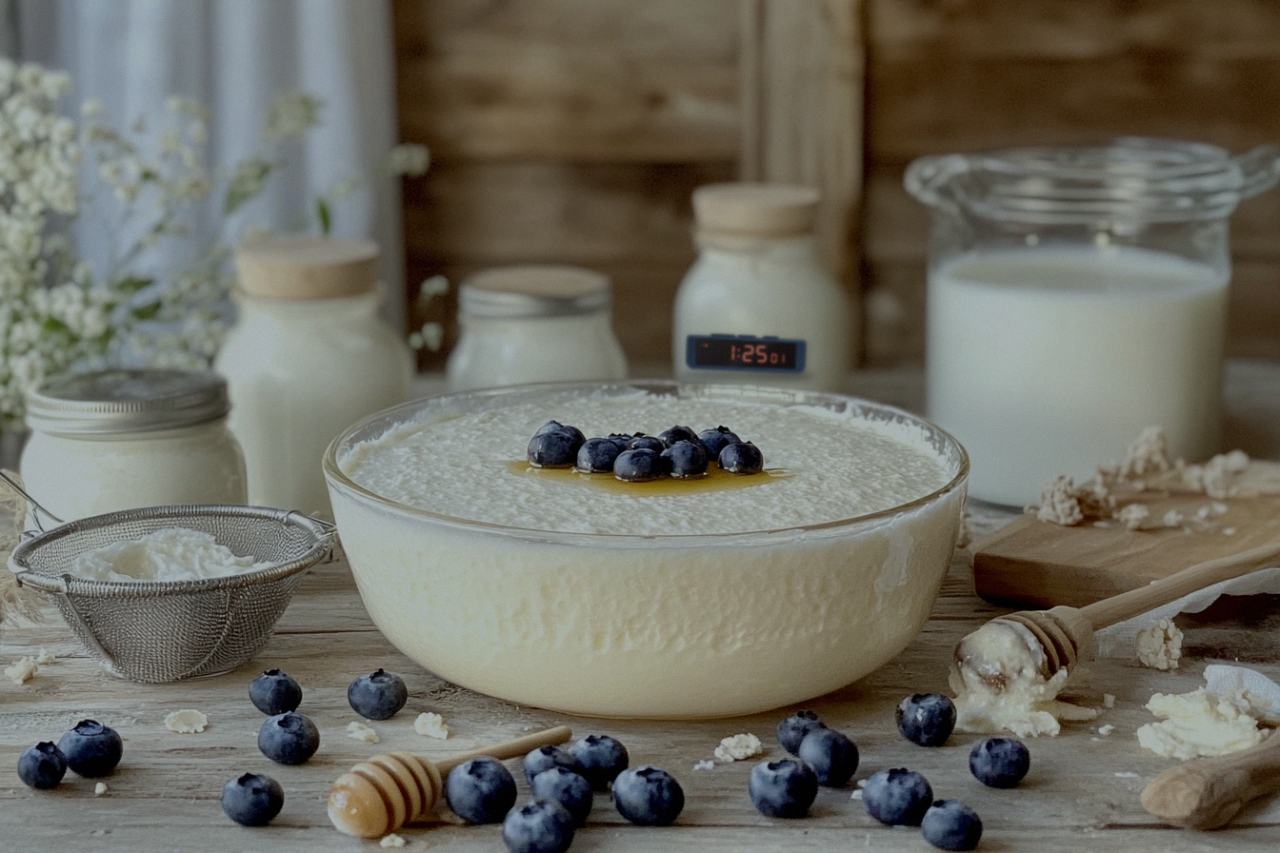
1.25
